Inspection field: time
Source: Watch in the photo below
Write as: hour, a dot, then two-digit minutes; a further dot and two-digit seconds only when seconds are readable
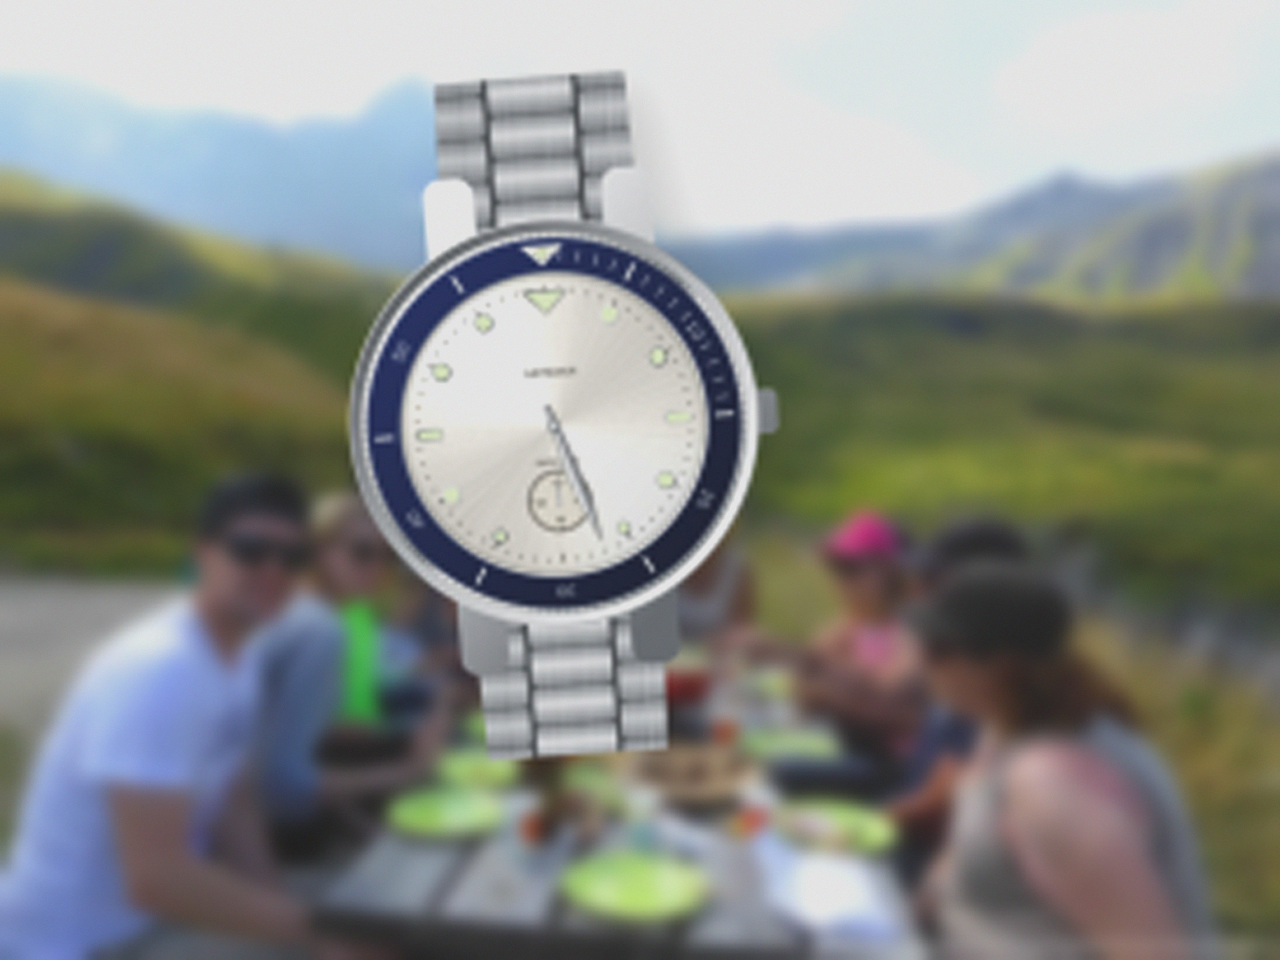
5.27
